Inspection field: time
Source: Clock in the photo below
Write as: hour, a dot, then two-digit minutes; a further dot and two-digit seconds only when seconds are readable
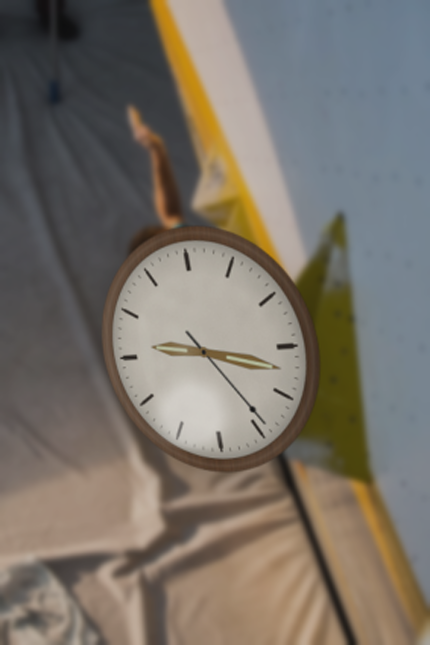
9.17.24
